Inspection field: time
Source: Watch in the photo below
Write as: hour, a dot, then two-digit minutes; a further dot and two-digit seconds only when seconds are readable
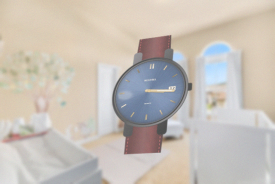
3.16
